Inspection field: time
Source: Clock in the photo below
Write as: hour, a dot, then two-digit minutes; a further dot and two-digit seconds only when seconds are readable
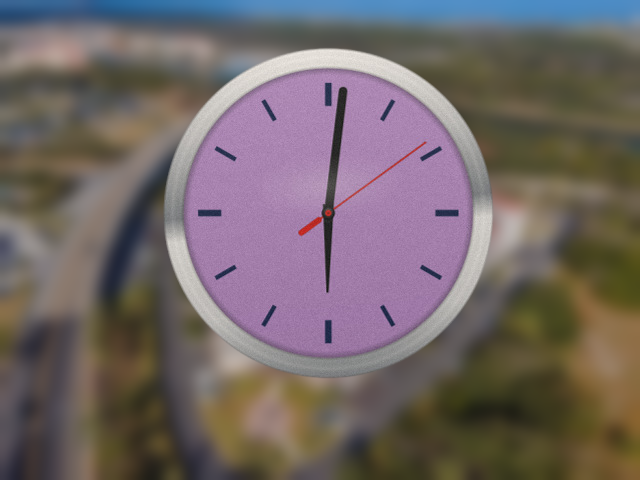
6.01.09
